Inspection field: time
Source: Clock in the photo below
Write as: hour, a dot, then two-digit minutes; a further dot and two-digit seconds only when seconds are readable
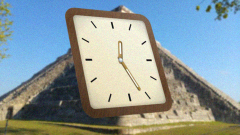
12.26
